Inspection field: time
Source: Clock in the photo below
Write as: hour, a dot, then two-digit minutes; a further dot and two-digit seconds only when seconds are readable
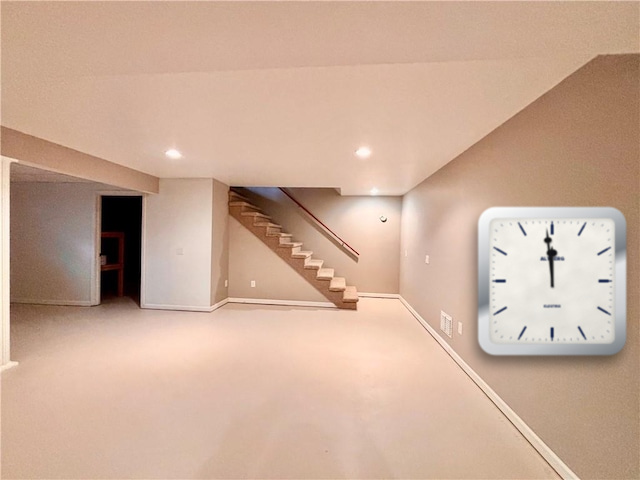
11.59
